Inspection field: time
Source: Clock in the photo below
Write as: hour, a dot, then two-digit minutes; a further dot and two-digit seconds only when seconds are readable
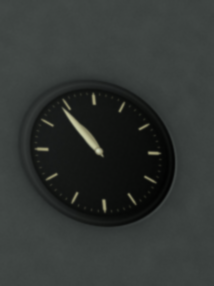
10.54
